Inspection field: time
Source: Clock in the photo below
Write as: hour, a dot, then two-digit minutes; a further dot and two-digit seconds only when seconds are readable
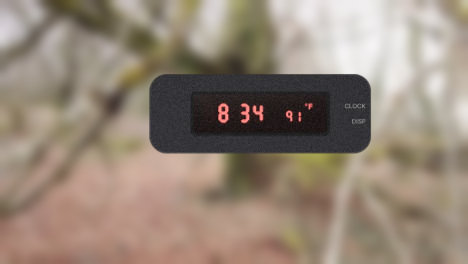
8.34
